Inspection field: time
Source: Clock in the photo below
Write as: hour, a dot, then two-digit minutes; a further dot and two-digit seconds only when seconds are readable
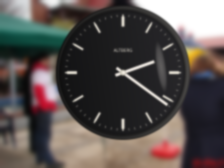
2.21
